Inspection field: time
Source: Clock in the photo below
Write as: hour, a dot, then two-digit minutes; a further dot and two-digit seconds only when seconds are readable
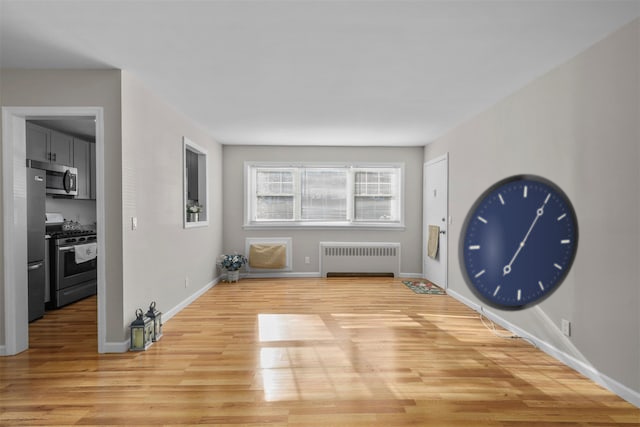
7.05
